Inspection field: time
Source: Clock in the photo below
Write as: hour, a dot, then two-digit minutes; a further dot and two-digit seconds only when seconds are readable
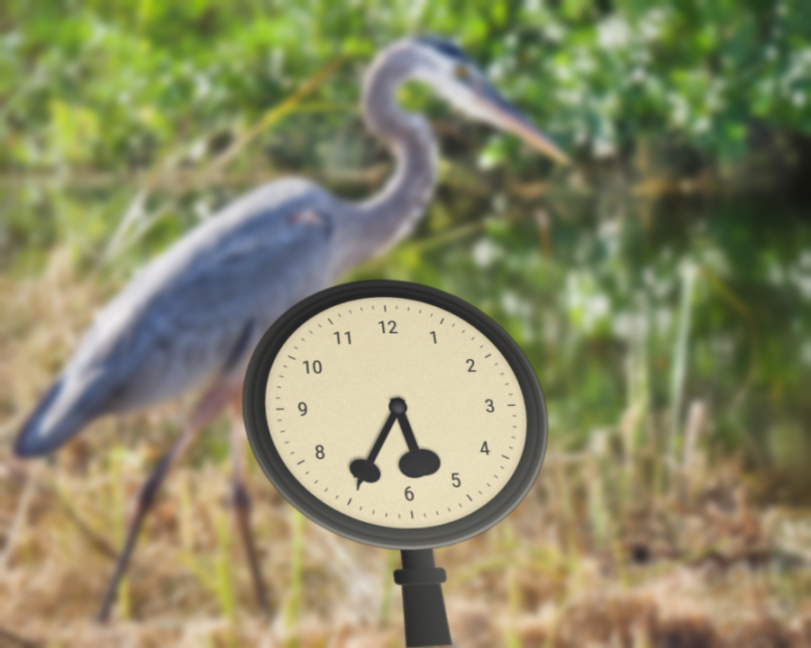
5.35
